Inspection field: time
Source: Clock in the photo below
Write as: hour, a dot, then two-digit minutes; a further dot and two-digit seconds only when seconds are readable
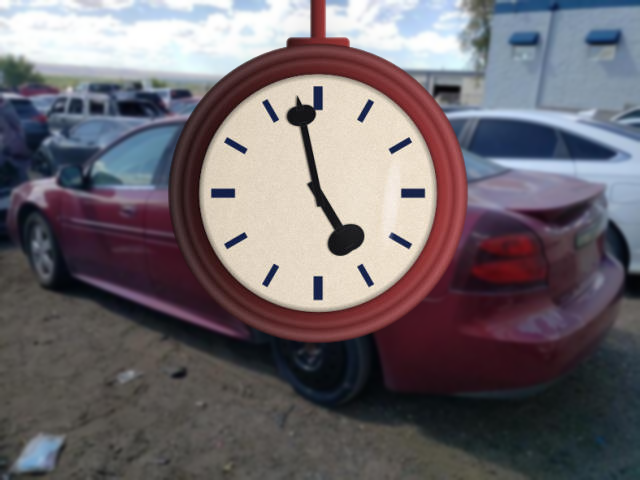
4.58
